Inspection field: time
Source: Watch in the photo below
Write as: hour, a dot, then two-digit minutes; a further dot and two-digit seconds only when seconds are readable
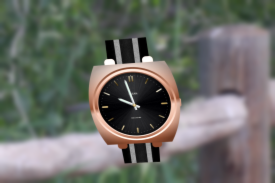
9.58
